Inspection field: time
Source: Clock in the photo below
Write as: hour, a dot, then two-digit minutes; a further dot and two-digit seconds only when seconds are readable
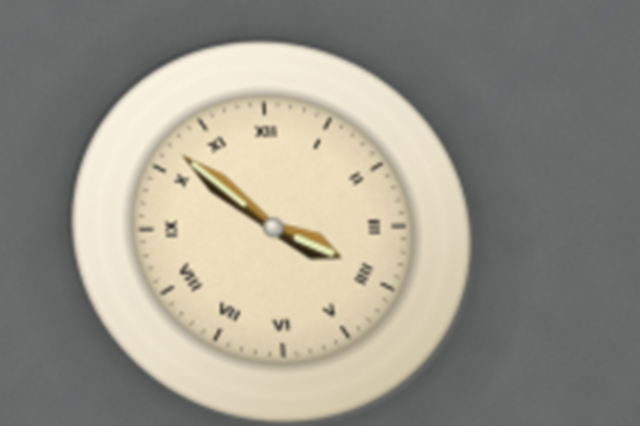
3.52
